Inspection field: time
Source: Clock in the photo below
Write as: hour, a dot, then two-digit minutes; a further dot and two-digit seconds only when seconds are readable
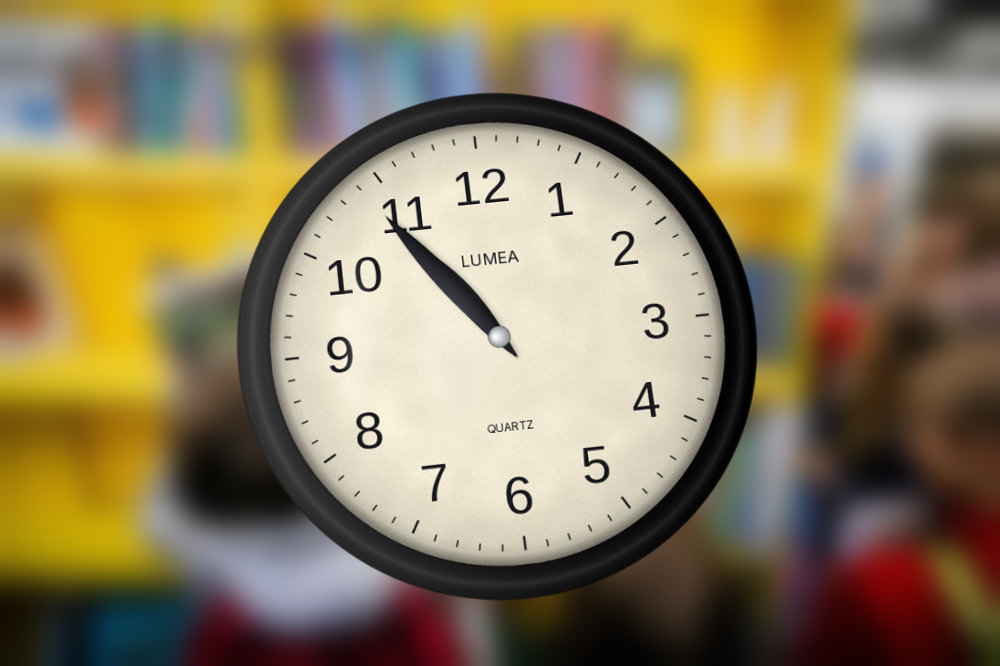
10.54
